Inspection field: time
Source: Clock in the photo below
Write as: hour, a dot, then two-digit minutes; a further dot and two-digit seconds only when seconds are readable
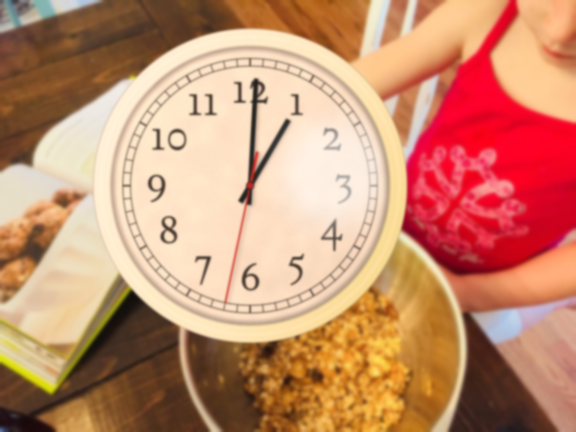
1.00.32
